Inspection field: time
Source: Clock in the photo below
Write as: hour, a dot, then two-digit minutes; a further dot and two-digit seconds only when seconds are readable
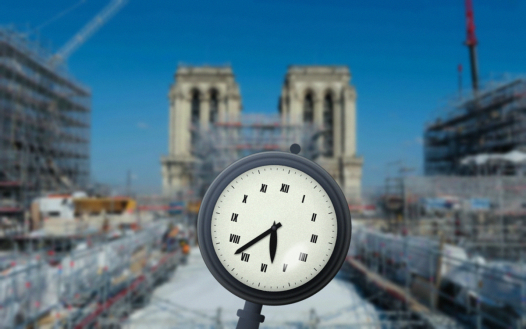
5.37
